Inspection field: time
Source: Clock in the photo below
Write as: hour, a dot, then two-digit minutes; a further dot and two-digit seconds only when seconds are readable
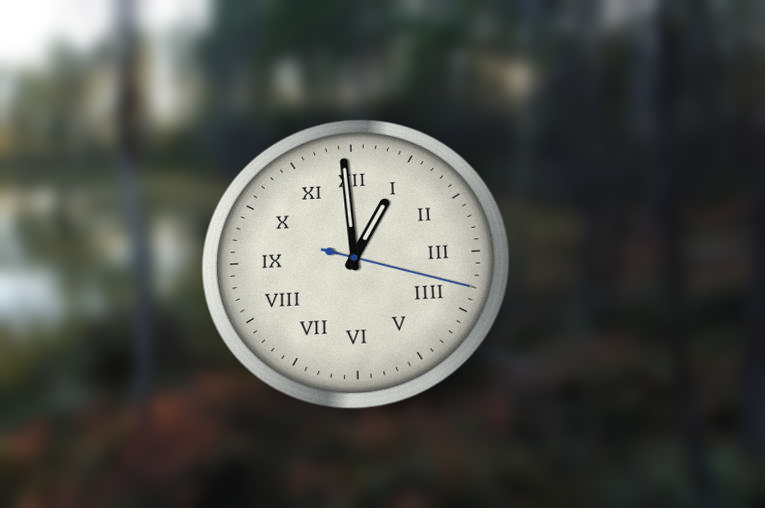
12.59.18
